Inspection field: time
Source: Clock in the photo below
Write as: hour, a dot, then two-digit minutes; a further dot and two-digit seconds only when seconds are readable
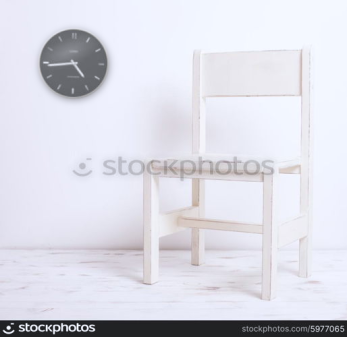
4.44
